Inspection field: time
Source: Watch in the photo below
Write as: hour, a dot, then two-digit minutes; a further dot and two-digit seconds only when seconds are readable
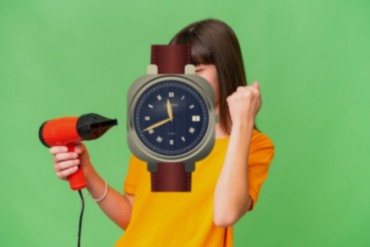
11.41
